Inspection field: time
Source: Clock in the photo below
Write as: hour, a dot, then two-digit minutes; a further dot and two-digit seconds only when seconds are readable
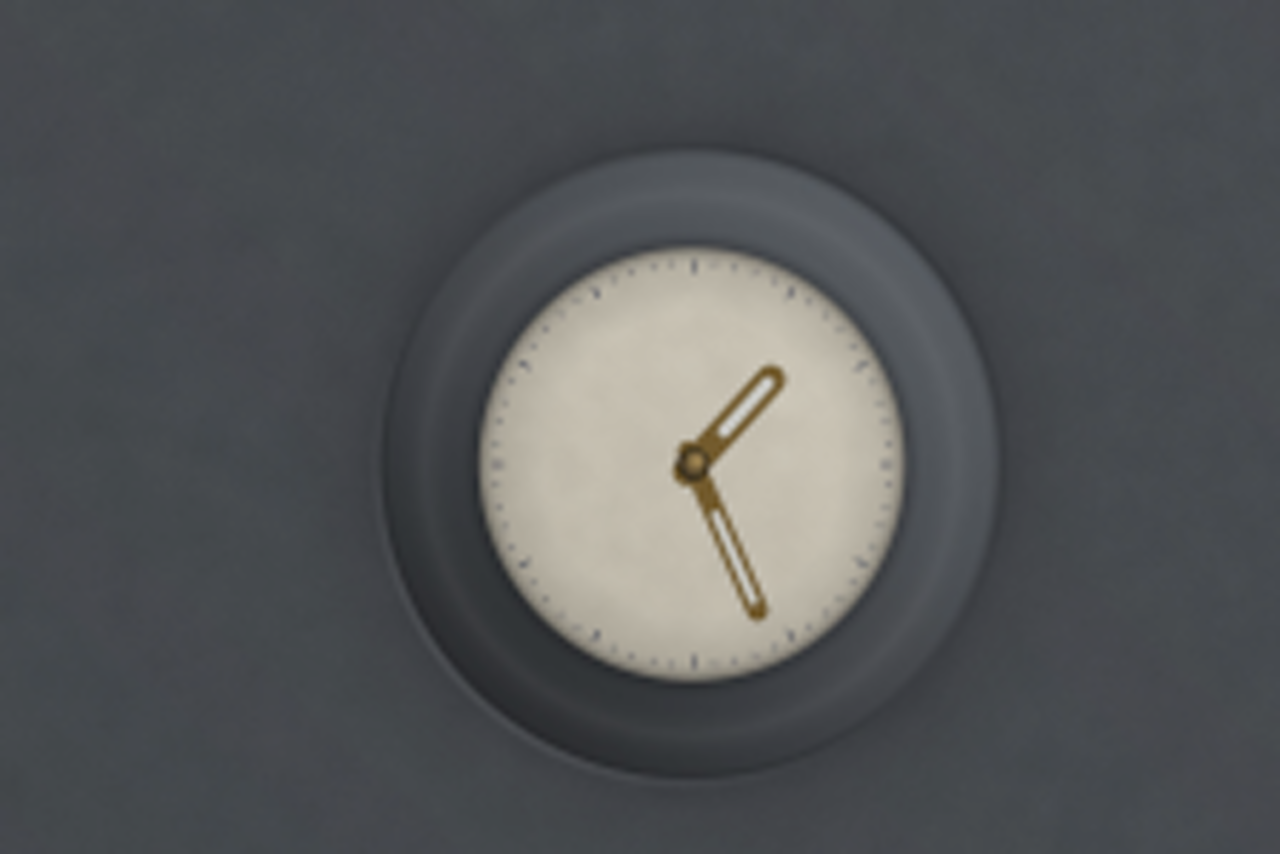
1.26
